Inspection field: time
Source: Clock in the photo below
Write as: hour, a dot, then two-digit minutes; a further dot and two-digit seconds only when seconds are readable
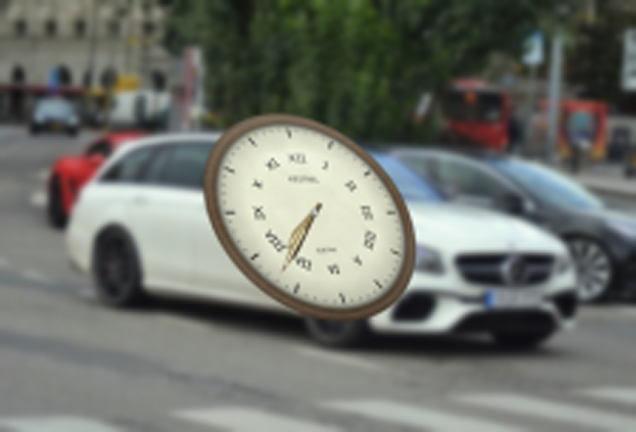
7.37
